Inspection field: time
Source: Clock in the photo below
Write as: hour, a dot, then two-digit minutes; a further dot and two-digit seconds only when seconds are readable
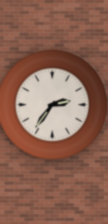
2.36
